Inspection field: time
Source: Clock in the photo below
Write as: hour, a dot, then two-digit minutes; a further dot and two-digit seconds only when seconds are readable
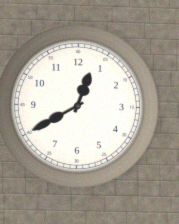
12.40
